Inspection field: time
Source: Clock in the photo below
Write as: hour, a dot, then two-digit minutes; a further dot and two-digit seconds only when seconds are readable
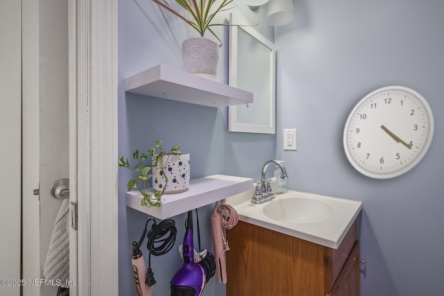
4.21
